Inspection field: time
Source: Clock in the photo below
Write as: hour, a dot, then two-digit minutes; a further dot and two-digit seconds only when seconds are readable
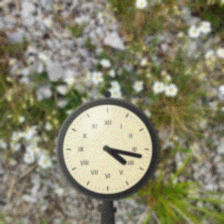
4.17
